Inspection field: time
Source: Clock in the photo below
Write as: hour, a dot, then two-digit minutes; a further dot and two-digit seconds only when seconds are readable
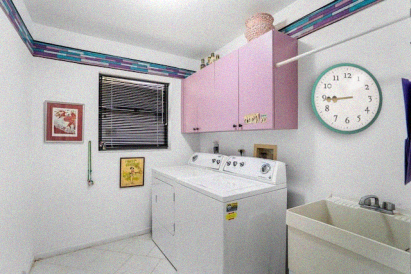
8.44
